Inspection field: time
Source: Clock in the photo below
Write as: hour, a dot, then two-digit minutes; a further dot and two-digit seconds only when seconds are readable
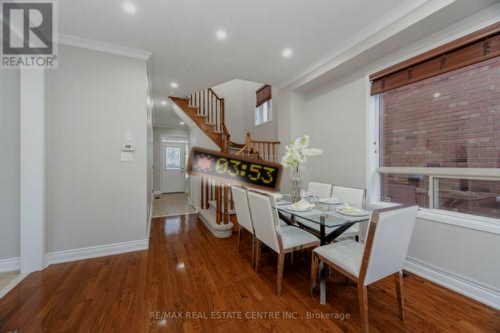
3.53
